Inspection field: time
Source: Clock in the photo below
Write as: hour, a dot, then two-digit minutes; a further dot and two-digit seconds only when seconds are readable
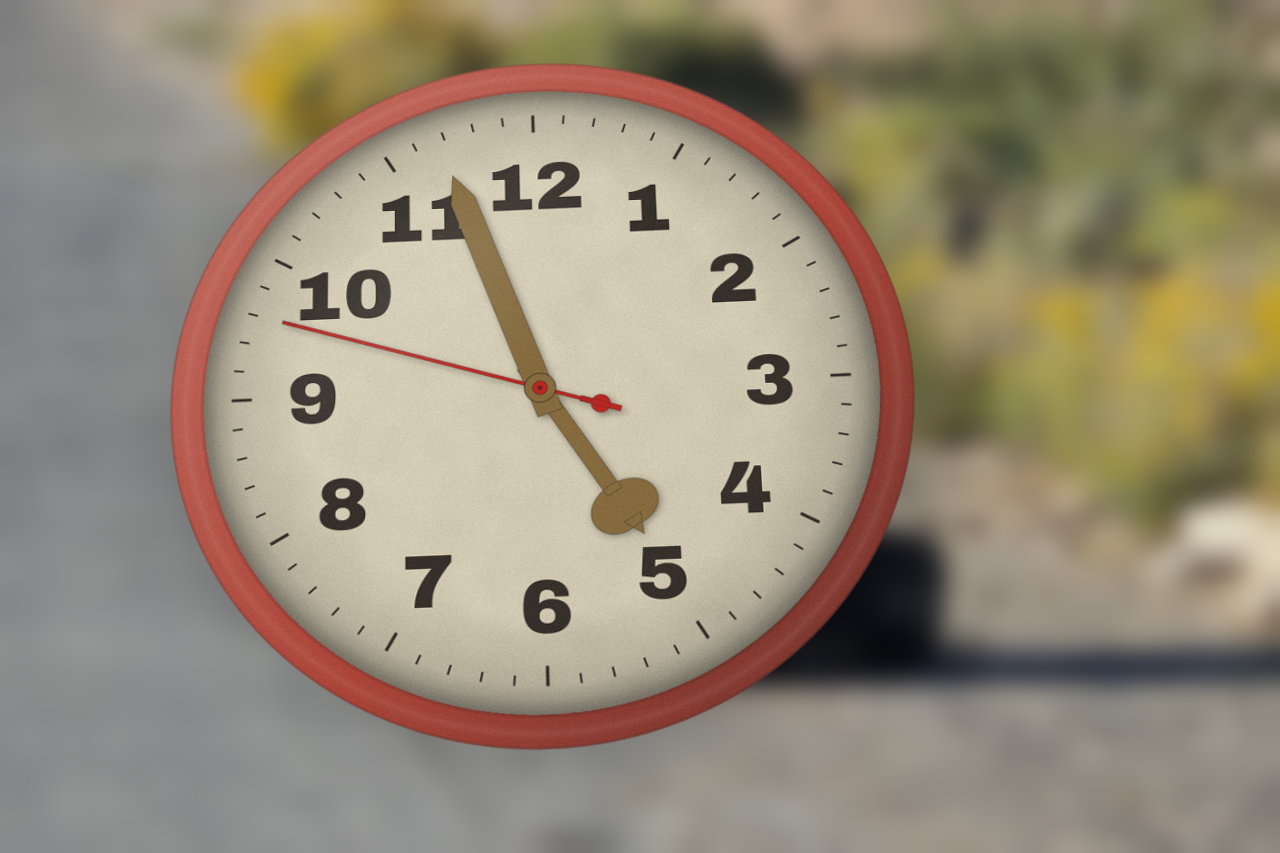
4.56.48
